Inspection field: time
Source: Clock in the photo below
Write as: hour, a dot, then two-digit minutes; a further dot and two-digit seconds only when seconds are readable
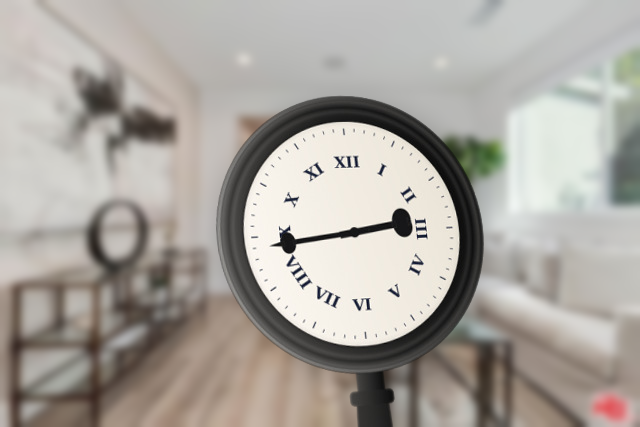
2.44
